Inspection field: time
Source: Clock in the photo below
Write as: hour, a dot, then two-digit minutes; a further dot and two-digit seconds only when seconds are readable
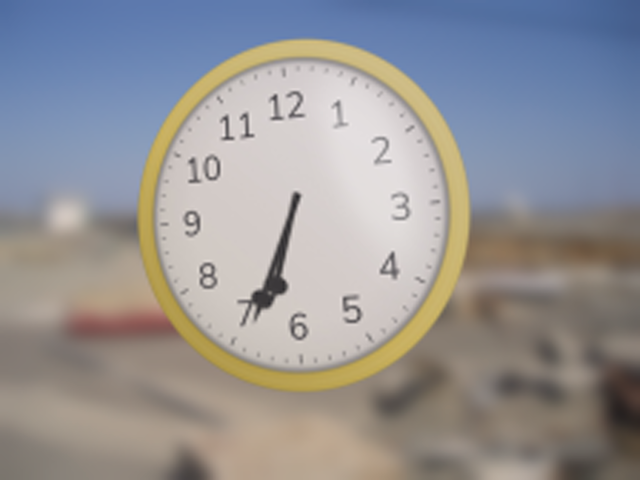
6.34
